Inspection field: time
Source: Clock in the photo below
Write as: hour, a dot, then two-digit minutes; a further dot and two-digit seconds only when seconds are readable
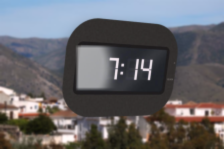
7.14
